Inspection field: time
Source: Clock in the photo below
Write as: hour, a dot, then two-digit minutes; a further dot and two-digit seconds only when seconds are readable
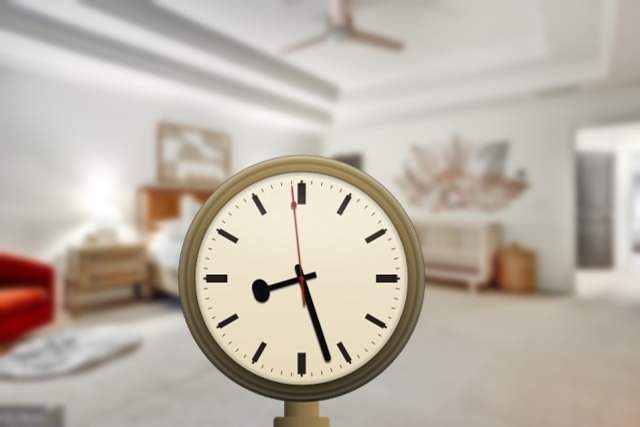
8.26.59
